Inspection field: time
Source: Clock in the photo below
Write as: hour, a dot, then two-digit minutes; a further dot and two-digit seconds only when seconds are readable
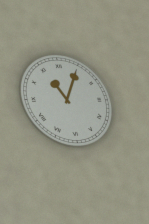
11.05
